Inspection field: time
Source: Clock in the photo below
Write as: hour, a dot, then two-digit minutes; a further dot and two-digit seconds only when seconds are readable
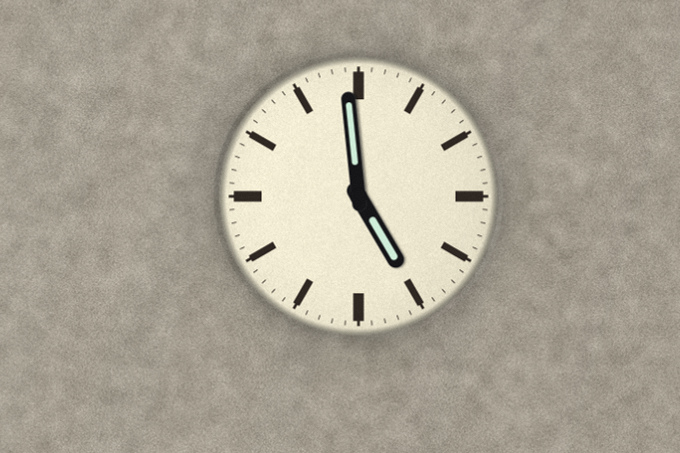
4.59
